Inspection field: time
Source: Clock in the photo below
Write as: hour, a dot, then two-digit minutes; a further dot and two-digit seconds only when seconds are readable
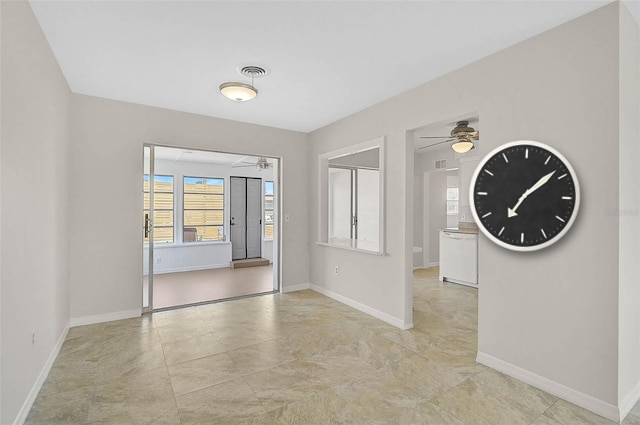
7.08
